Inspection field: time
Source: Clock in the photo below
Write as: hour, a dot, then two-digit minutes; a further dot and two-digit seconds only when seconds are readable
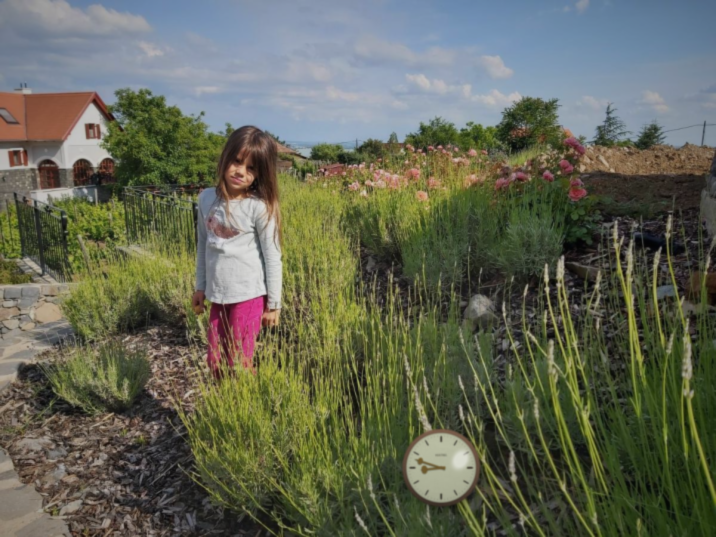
8.48
